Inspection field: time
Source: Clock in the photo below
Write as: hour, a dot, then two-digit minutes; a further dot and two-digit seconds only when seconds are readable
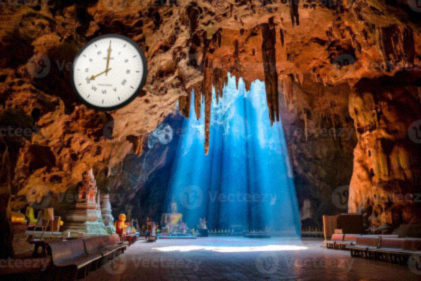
8.00
